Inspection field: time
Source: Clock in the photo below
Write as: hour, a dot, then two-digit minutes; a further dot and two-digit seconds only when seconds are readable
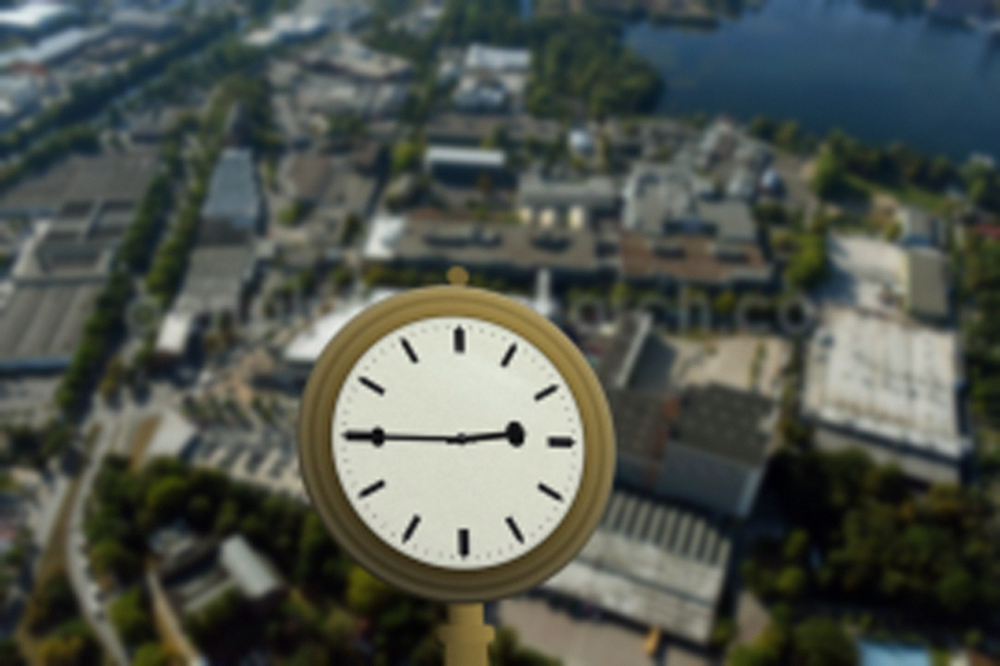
2.45
